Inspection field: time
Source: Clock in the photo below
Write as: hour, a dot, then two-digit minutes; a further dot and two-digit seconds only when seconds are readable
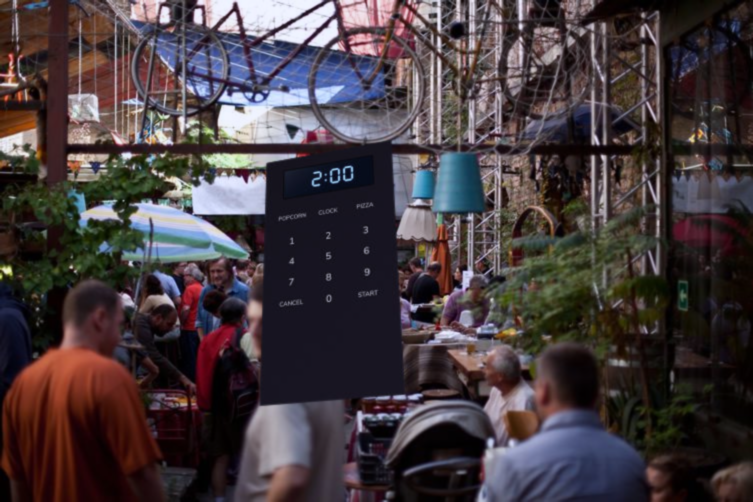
2.00
